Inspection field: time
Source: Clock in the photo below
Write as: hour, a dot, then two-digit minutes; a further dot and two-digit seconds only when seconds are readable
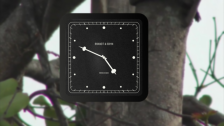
4.49
